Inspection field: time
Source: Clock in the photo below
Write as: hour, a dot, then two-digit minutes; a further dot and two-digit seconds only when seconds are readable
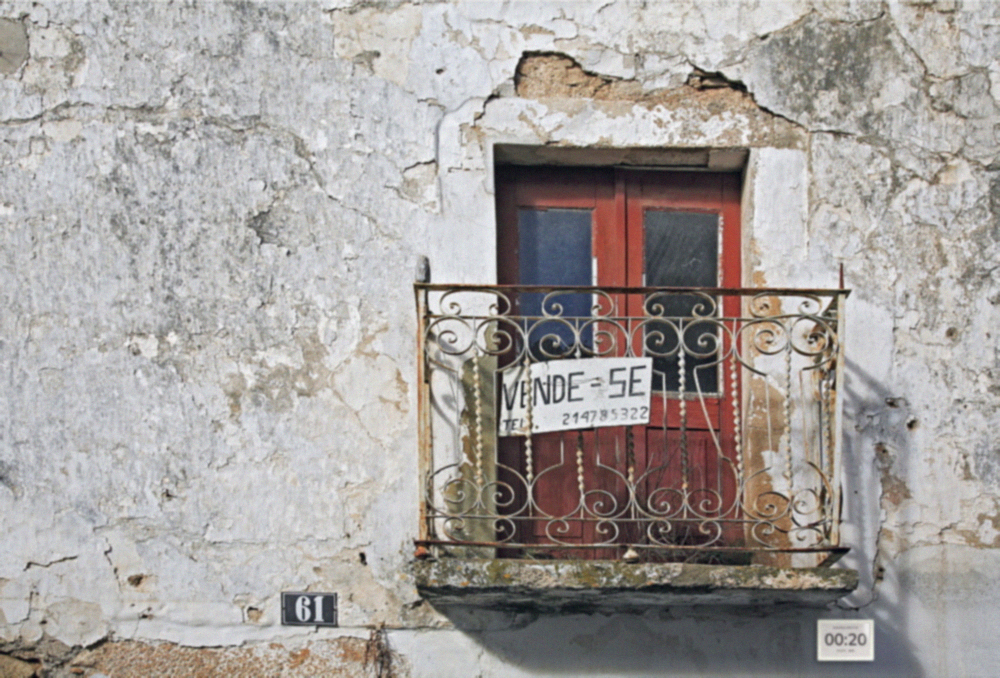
0.20
